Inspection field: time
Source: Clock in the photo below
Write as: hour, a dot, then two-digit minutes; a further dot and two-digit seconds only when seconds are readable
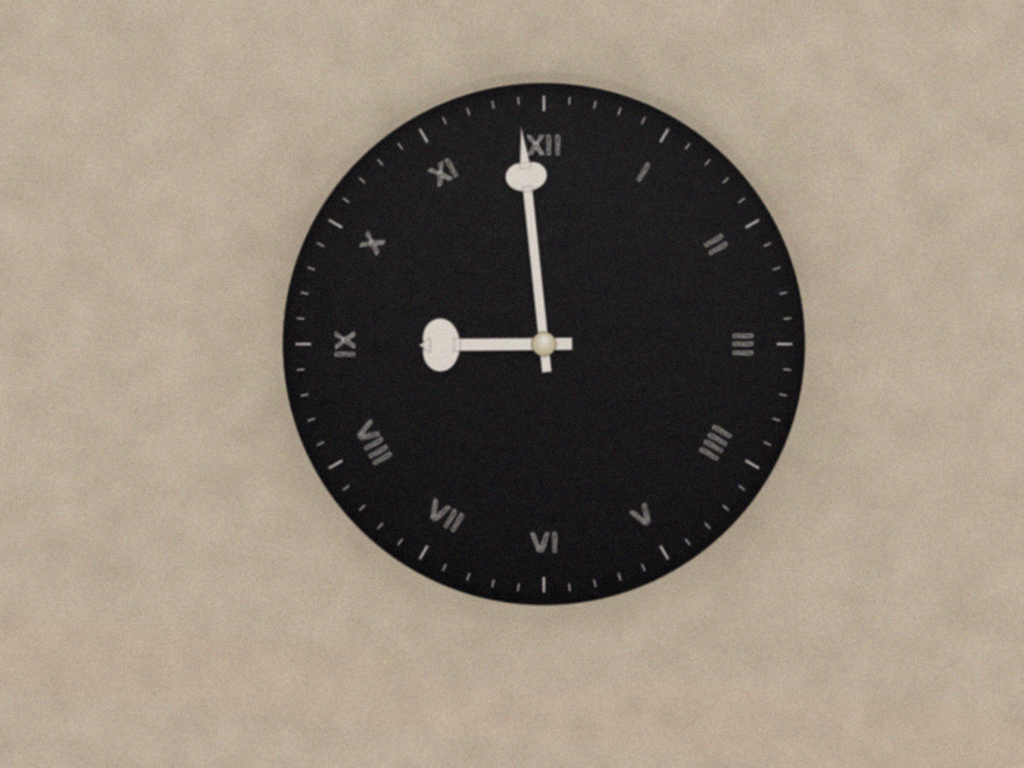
8.59
